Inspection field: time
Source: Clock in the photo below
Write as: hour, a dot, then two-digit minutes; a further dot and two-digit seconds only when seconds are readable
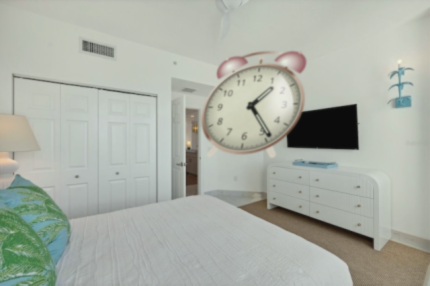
1.24
